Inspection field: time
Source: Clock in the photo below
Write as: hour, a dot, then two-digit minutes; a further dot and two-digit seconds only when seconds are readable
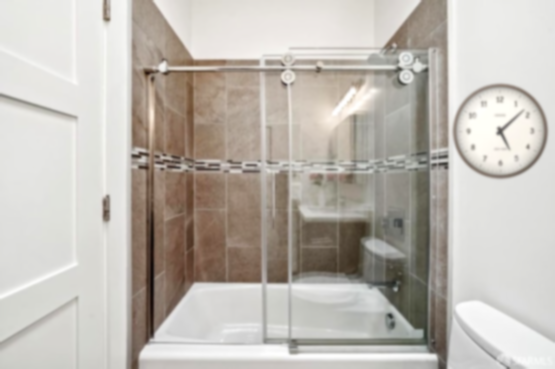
5.08
